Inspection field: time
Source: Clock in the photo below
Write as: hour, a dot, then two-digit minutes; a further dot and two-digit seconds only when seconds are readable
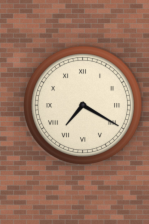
7.20
